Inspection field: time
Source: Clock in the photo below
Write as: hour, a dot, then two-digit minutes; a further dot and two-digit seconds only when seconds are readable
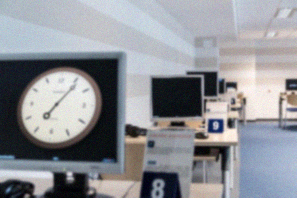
7.06
